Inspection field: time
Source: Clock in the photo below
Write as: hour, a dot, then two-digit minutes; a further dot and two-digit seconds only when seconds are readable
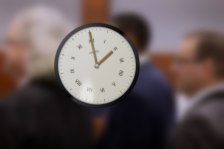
2.00
